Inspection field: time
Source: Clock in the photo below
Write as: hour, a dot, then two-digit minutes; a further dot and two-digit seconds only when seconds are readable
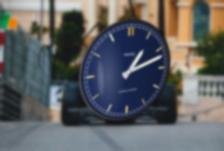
1.12
